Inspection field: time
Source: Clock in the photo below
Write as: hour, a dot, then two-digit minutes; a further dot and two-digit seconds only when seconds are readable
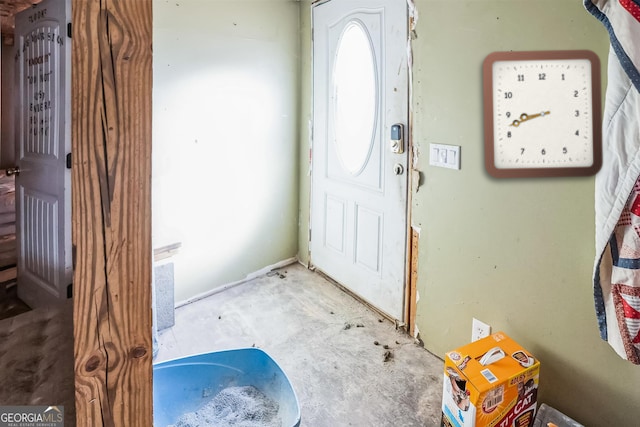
8.42
